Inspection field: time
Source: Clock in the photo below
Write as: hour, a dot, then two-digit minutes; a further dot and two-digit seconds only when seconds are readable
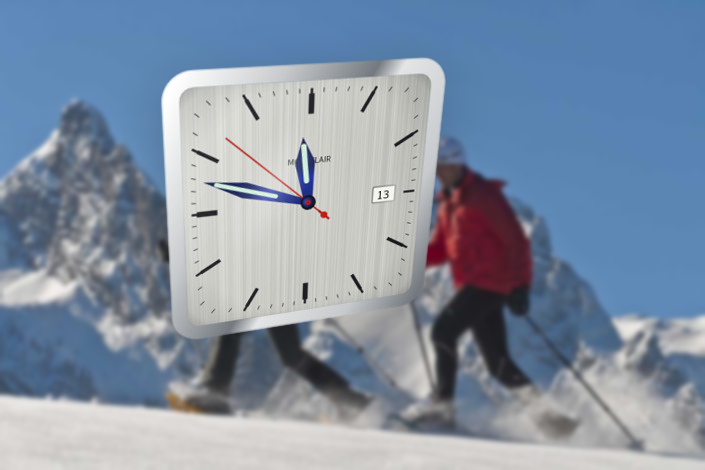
11.47.52
